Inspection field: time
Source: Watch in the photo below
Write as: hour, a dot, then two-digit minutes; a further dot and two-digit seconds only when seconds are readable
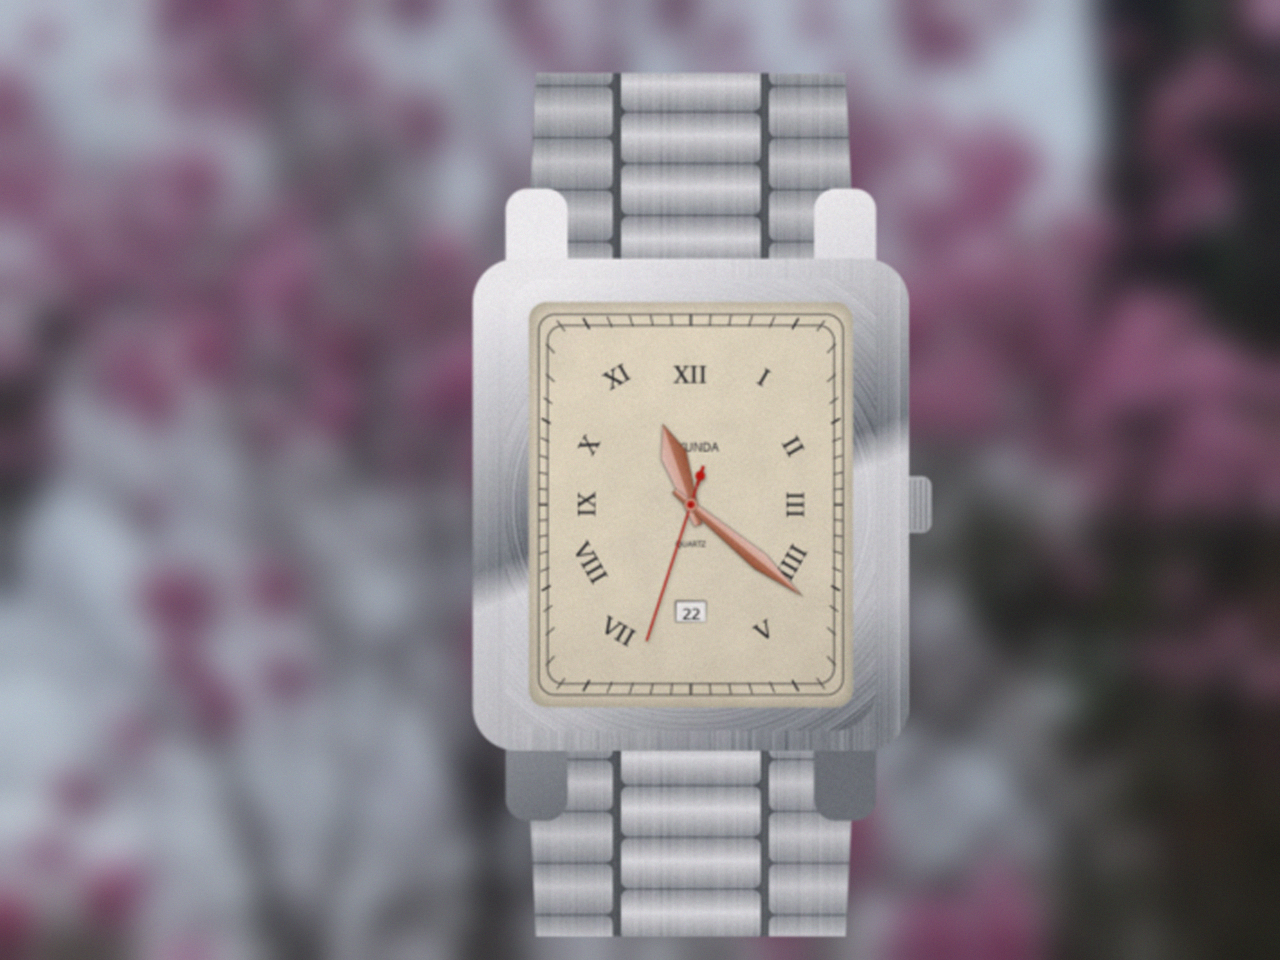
11.21.33
